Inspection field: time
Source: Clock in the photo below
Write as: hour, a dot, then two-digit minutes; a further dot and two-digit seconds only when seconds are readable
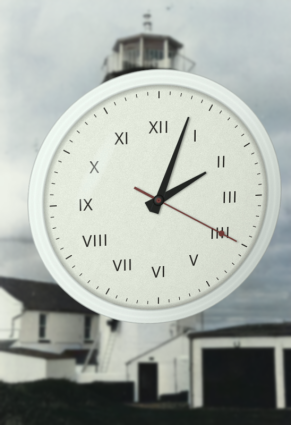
2.03.20
